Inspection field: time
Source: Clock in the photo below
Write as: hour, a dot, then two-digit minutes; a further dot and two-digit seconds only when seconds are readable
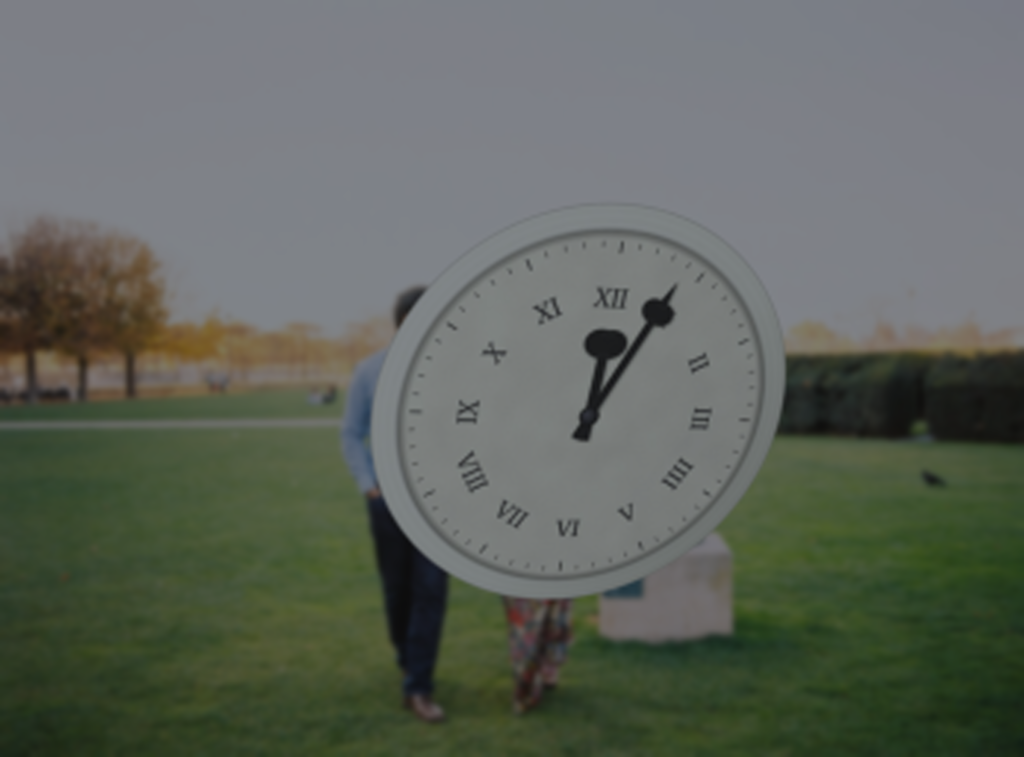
12.04
